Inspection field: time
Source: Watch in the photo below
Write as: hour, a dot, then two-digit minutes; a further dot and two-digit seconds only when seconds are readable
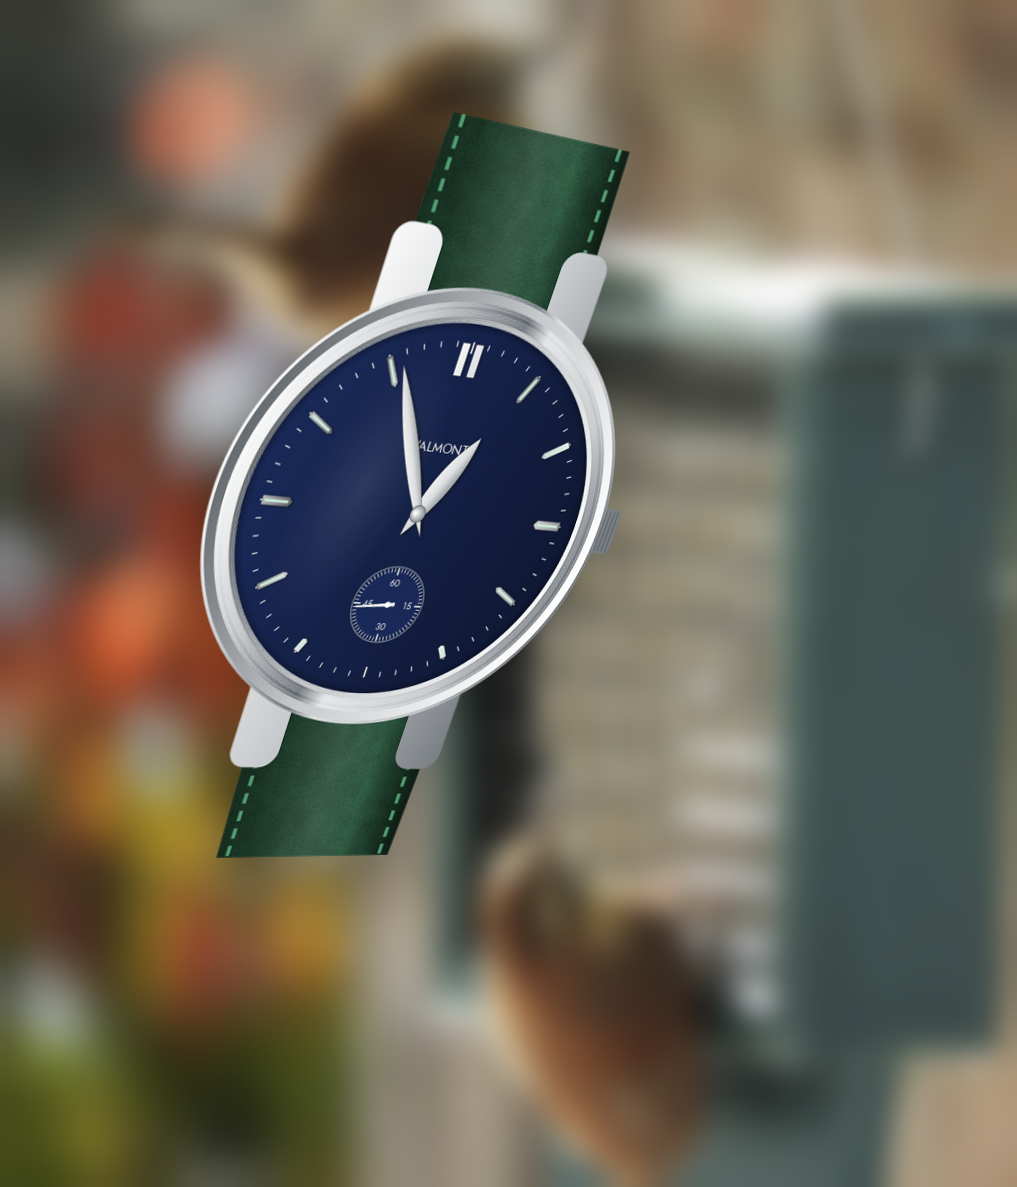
12.55.44
